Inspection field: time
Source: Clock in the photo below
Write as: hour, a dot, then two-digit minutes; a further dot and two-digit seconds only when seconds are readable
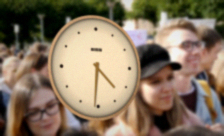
4.31
